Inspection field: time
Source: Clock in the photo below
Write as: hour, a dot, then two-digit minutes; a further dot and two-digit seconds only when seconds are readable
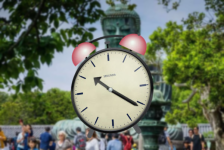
10.21
